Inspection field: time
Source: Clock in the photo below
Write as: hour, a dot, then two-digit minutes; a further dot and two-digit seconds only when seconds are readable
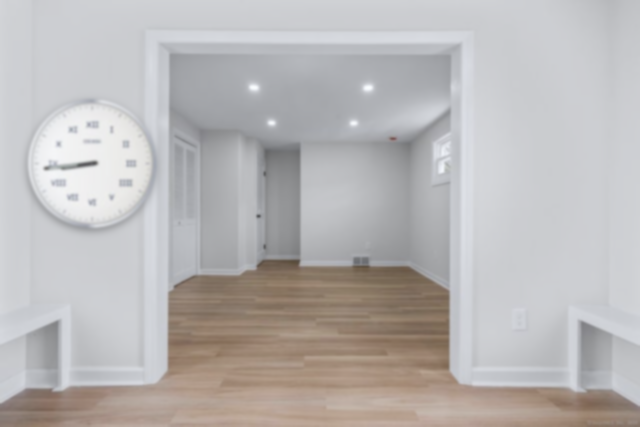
8.44
